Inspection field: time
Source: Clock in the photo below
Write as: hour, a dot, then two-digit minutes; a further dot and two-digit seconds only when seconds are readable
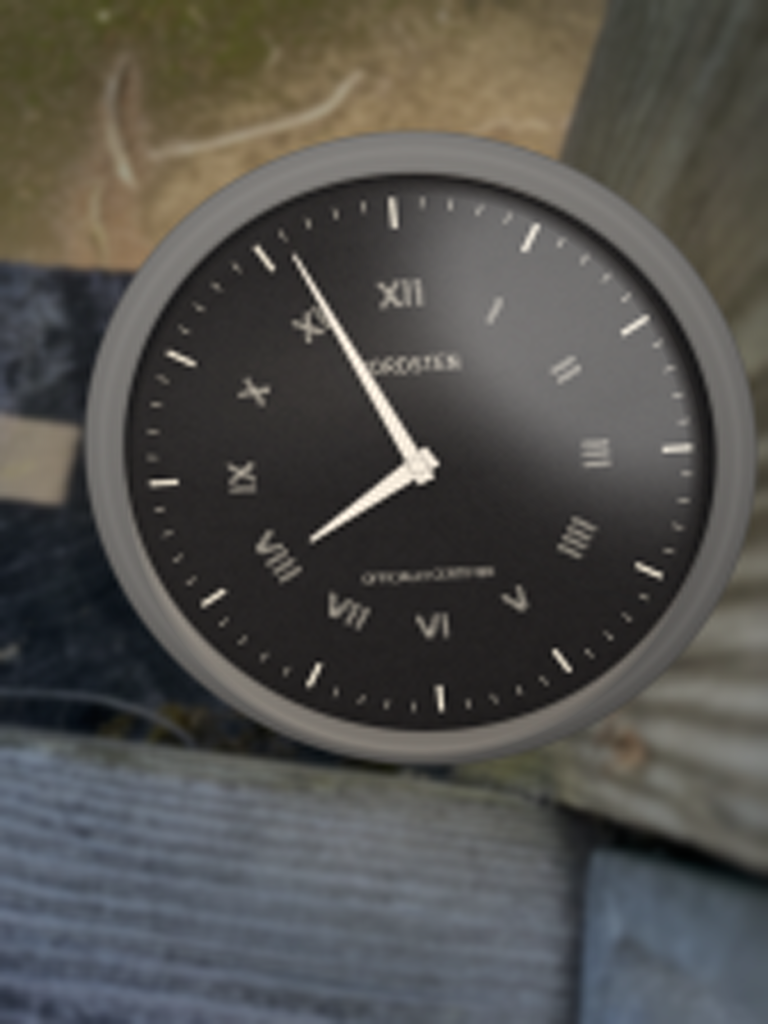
7.56
